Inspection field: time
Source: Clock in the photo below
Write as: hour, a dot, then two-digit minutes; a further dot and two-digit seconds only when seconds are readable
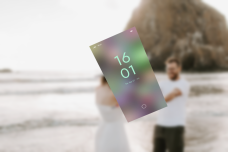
16.01
